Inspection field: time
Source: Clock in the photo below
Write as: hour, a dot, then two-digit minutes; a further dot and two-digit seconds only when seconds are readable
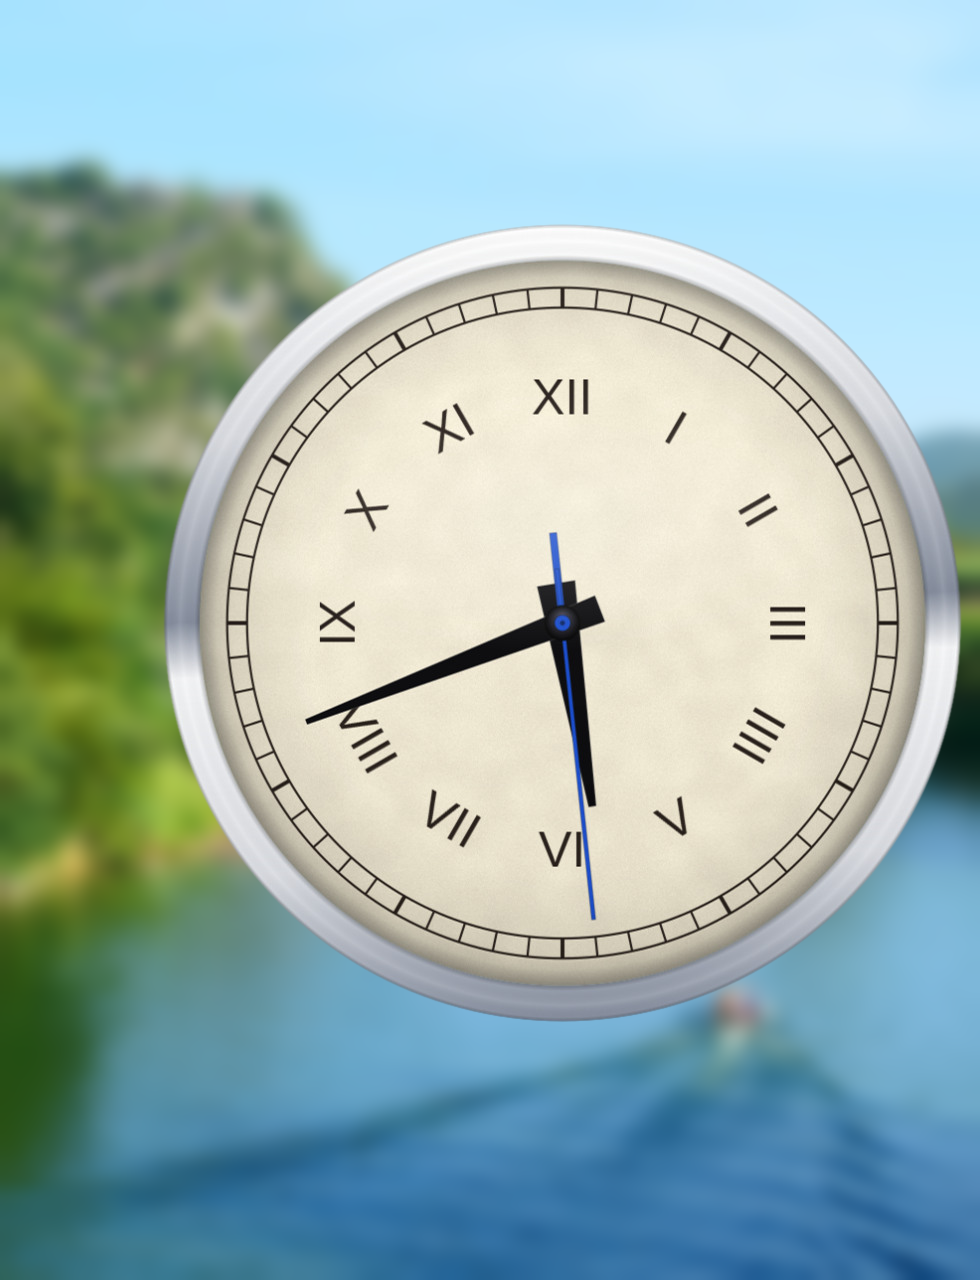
5.41.29
